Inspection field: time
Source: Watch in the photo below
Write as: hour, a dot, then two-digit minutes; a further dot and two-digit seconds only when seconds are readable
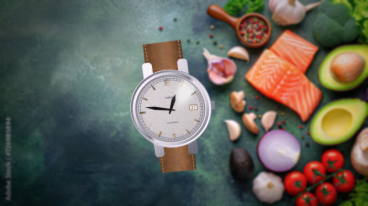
12.47
